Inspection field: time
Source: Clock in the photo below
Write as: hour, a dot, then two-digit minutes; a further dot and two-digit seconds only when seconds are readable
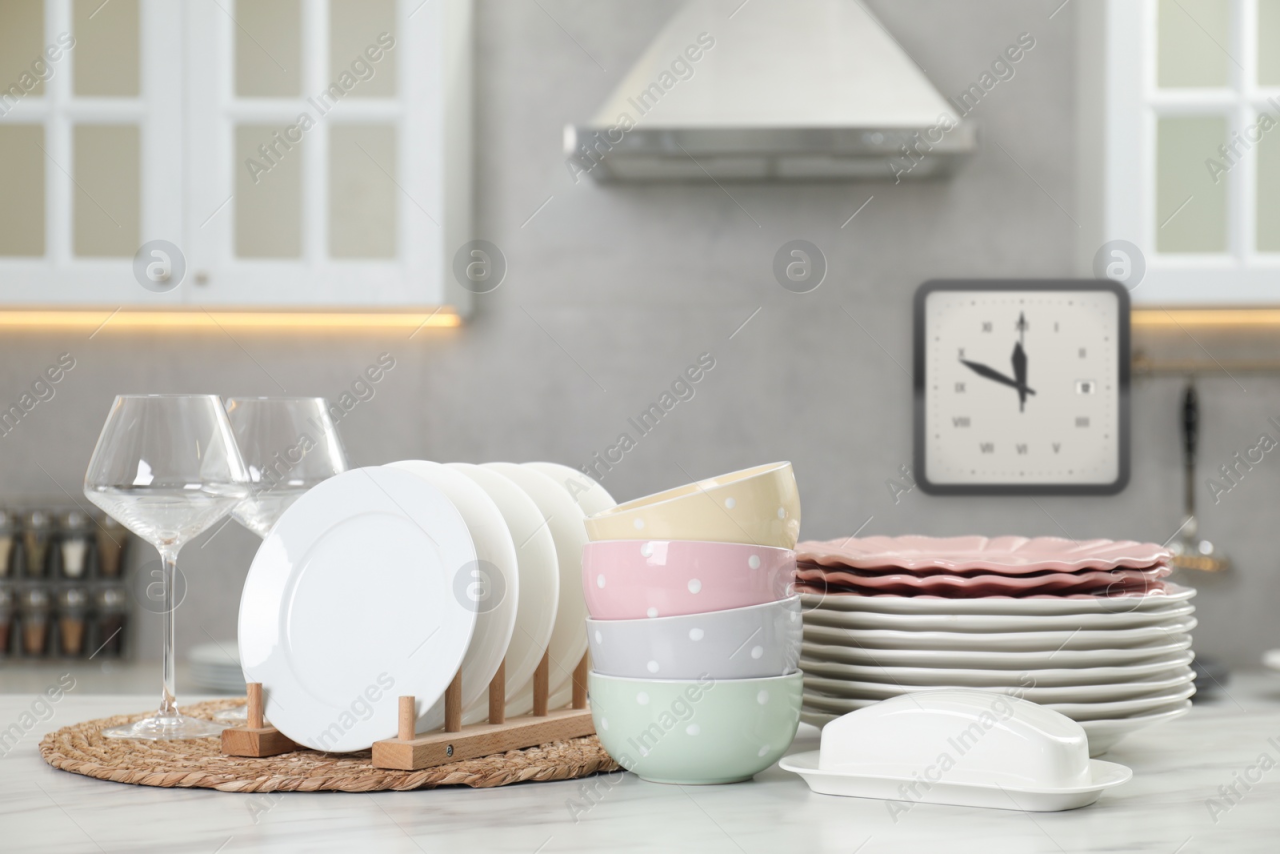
11.49.00
